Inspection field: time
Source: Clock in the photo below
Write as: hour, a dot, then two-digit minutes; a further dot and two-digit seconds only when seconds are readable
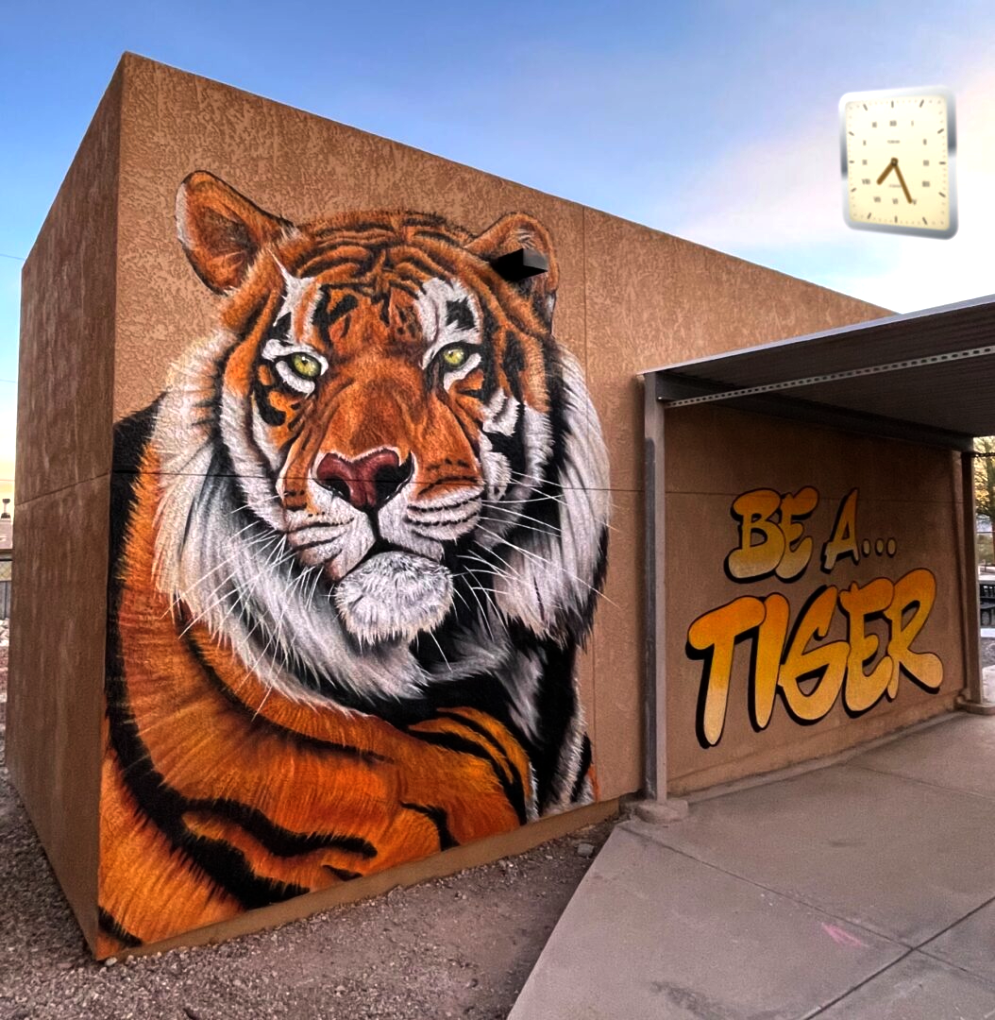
7.26
